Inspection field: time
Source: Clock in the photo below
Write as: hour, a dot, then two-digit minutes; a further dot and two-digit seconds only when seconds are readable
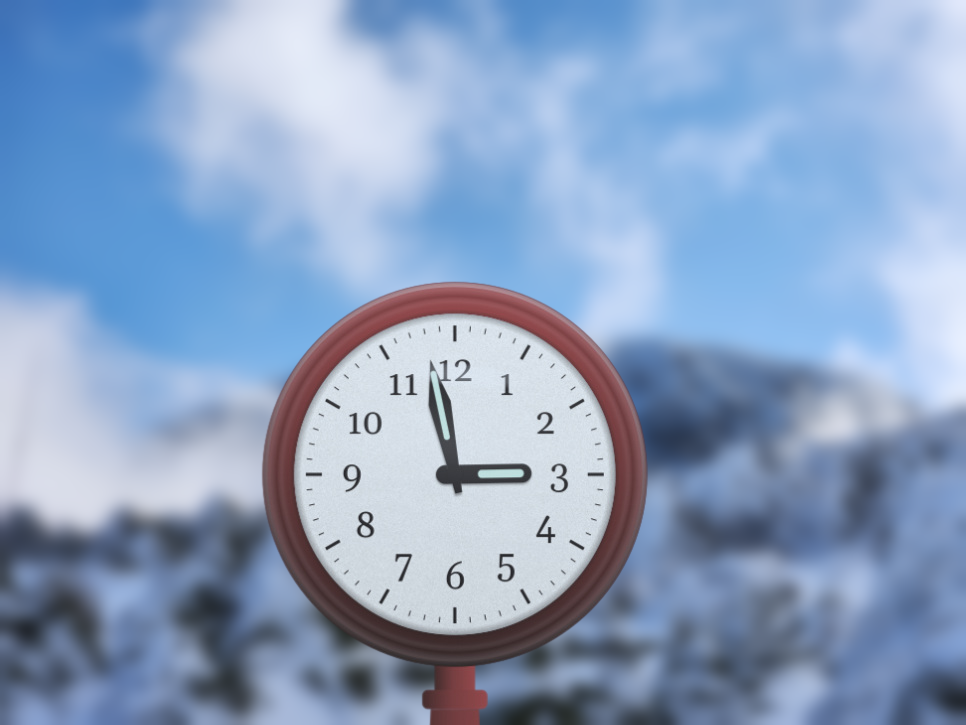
2.58
